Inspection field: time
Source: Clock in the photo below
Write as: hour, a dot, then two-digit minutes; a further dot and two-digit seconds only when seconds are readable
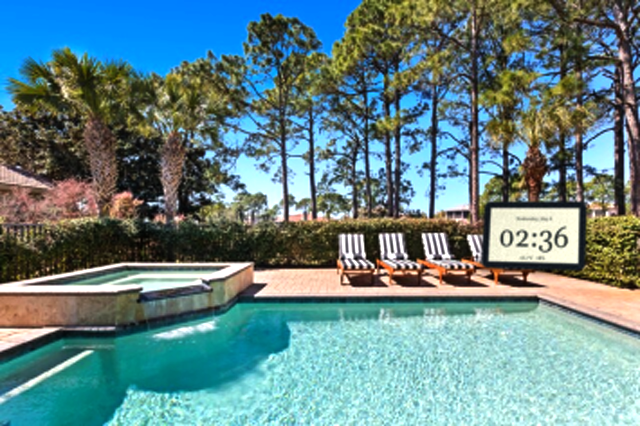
2.36
